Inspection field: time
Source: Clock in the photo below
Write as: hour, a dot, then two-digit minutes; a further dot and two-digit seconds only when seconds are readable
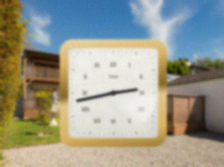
2.43
